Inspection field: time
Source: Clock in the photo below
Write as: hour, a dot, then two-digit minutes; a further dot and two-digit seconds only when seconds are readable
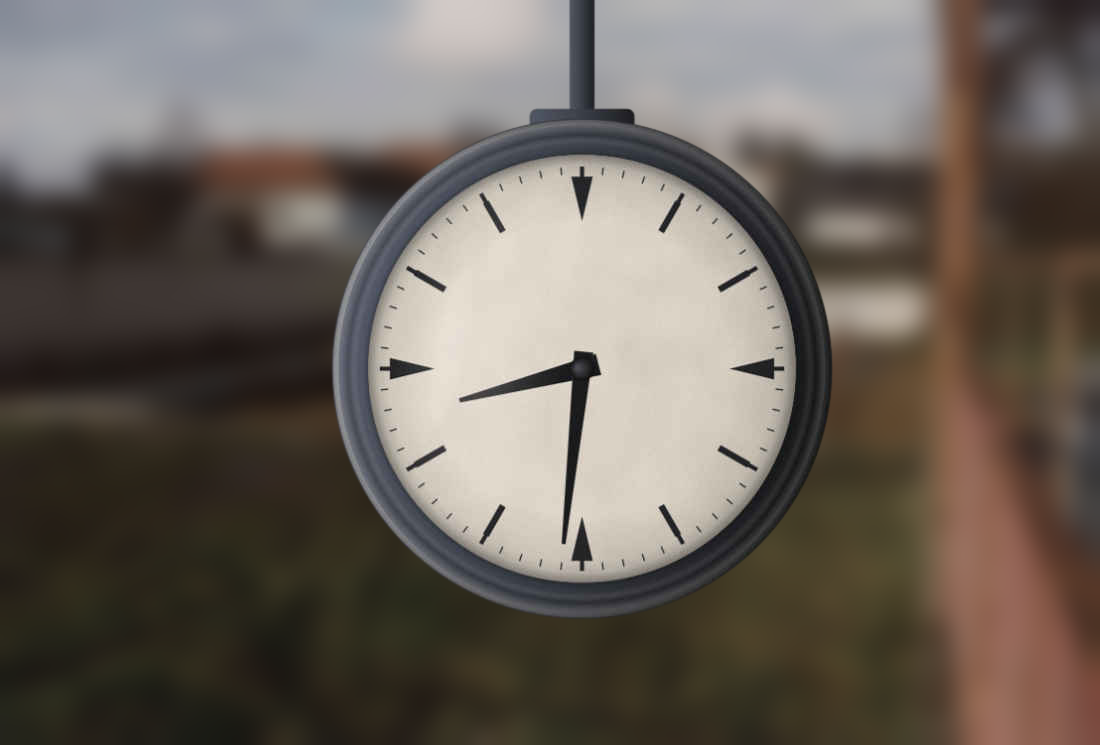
8.31
